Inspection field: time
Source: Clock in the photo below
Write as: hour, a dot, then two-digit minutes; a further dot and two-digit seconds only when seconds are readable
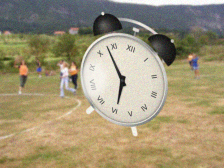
5.53
